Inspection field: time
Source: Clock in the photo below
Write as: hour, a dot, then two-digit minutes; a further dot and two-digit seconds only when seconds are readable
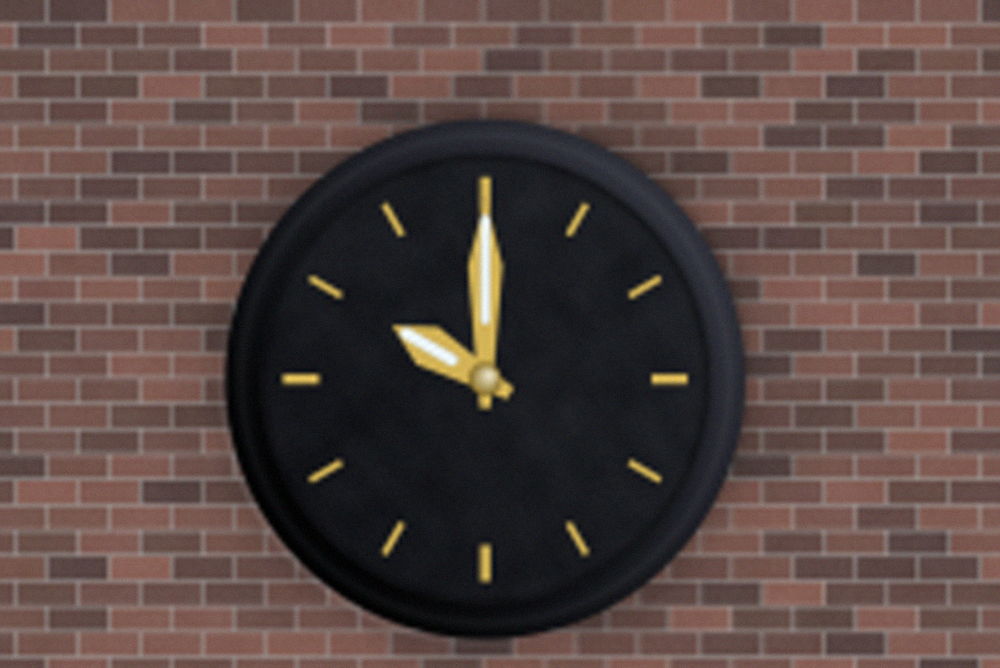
10.00
